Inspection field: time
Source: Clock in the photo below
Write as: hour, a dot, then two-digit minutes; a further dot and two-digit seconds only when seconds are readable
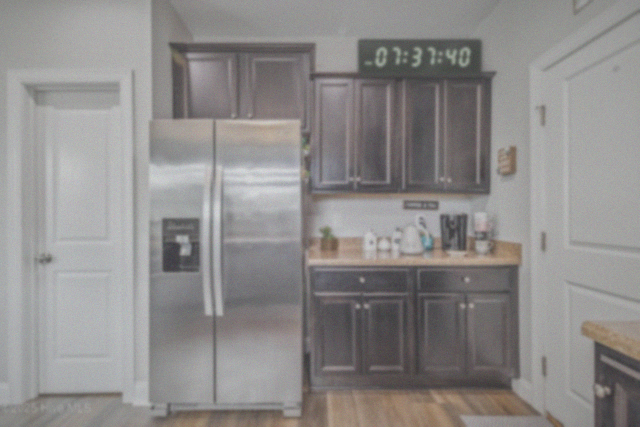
7.37.40
